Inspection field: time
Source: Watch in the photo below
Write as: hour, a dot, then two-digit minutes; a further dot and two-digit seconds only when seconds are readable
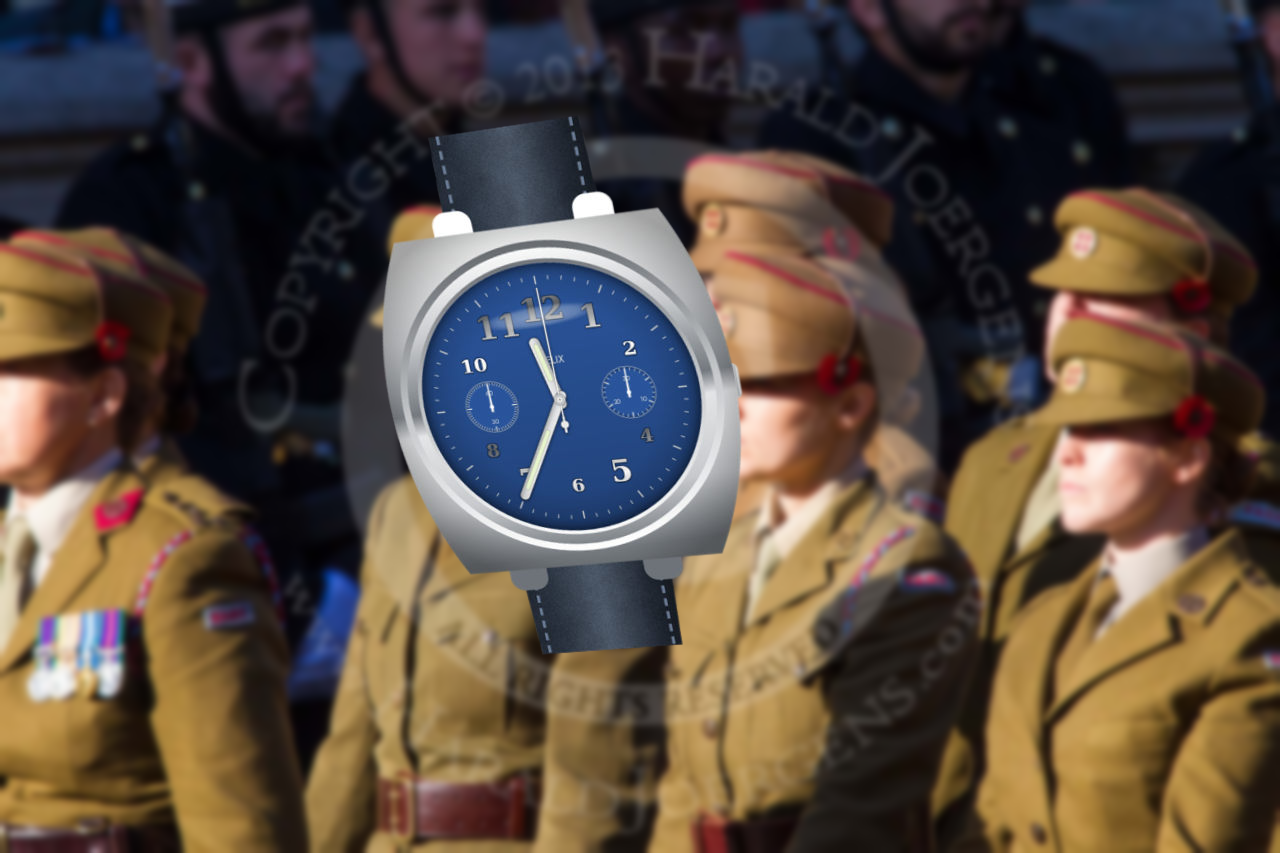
11.35
